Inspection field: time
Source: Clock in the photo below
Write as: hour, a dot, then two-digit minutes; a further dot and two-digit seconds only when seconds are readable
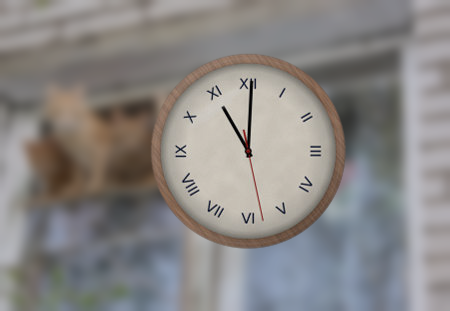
11.00.28
